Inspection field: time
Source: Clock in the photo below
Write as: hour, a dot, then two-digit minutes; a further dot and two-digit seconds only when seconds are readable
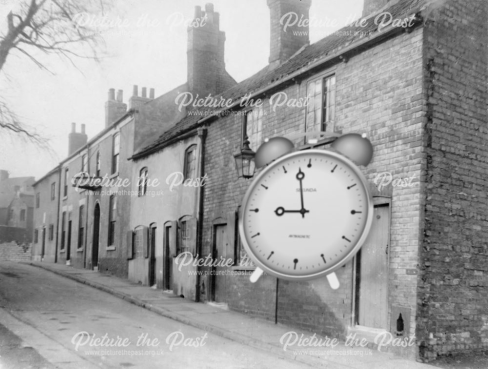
8.58
